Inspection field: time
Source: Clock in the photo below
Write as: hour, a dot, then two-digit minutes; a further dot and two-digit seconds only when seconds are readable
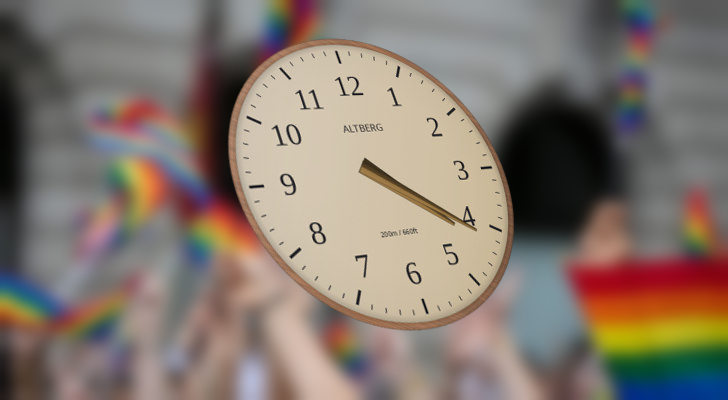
4.21
